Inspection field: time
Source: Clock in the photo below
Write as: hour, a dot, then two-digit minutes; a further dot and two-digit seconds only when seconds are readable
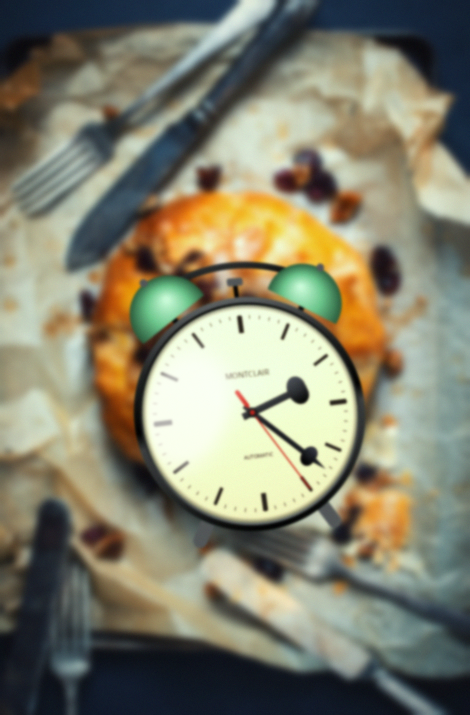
2.22.25
